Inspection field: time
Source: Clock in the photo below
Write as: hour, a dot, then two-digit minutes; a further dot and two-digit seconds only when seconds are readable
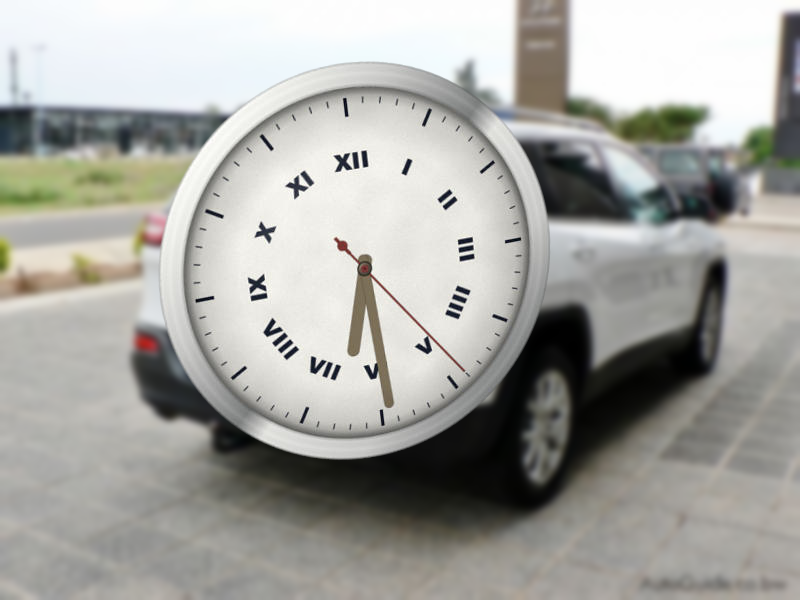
6.29.24
